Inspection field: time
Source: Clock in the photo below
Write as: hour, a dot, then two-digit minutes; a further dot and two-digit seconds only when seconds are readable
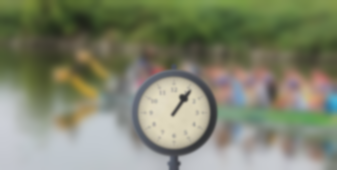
1.06
